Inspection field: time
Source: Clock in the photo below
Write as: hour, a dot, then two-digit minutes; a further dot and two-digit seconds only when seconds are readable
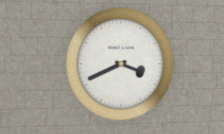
3.41
